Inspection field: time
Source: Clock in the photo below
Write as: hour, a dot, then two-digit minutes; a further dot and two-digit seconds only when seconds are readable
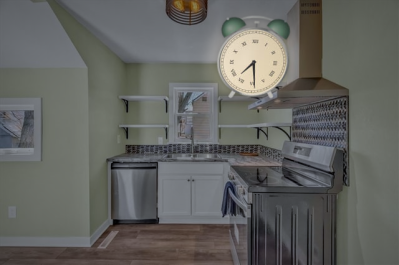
7.29
